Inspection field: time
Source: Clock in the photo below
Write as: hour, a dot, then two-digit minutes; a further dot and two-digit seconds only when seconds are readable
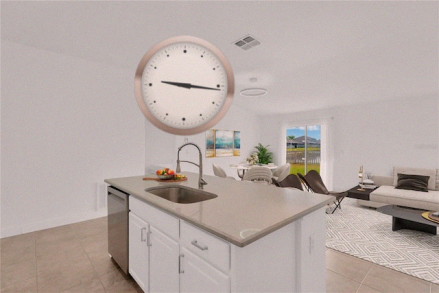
9.16
